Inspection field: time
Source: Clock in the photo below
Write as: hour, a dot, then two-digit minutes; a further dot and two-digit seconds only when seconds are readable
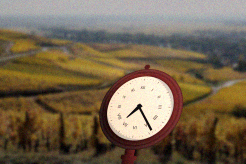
7.24
